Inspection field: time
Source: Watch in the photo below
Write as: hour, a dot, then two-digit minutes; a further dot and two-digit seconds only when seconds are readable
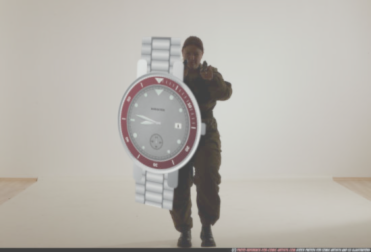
8.47
